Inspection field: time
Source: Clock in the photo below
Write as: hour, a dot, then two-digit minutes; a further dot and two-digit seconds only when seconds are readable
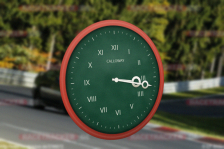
3.17
